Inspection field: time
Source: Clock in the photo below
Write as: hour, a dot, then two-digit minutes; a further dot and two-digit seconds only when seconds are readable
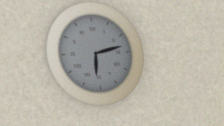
6.13
